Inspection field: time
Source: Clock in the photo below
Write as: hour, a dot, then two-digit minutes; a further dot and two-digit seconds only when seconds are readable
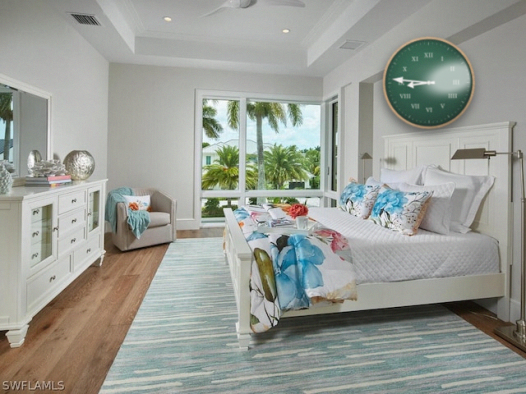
8.46
